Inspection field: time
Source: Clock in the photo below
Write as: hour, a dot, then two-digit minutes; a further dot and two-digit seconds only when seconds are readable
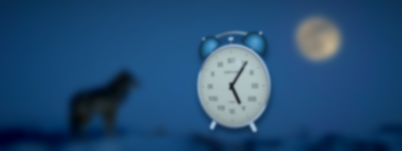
5.06
